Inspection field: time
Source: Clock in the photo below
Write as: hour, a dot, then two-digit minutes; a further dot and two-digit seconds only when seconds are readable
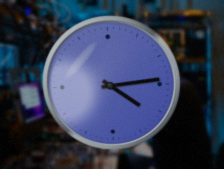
4.14
